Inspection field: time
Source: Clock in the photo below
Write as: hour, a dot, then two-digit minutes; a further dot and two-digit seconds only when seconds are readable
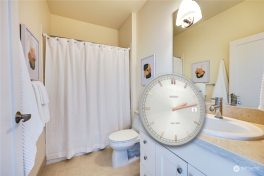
2.13
